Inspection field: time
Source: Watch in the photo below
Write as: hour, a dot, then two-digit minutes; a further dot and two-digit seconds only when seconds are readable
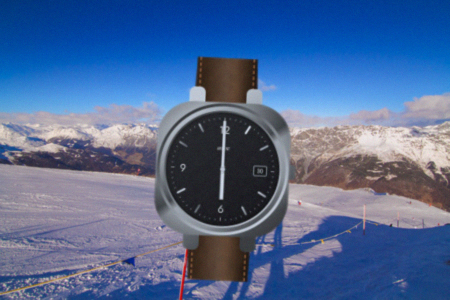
6.00
